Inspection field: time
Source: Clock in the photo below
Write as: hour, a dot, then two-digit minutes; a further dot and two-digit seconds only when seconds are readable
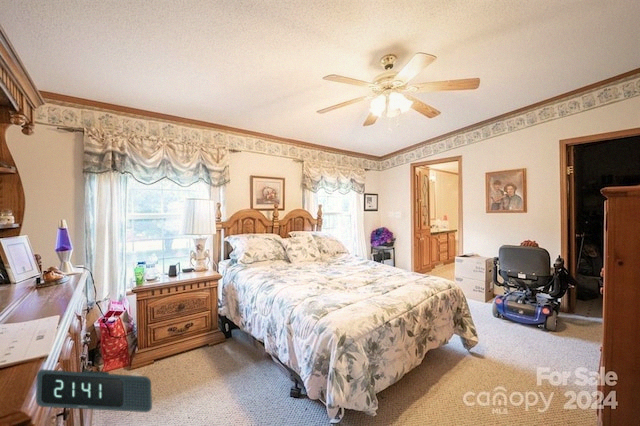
21.41
